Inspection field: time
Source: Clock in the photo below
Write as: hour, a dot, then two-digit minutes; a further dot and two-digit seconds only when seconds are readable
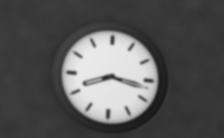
8.17
